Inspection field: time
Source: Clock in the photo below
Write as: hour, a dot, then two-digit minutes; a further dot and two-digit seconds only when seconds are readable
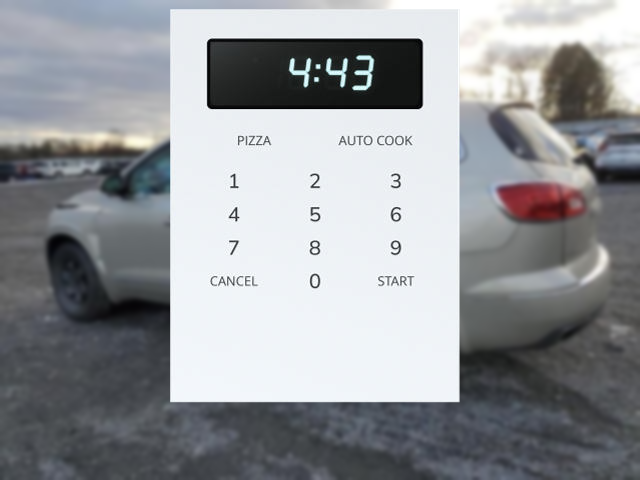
4.43
